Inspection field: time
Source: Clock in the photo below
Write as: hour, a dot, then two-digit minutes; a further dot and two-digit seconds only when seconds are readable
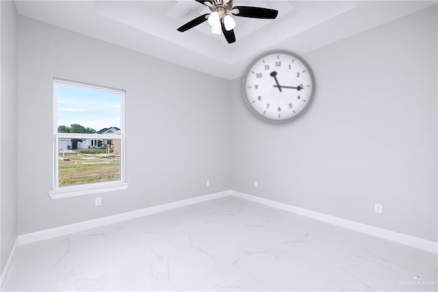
11.16
